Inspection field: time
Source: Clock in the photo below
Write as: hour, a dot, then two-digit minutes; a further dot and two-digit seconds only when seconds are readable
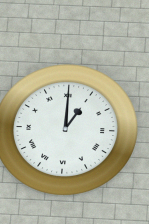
1.00
